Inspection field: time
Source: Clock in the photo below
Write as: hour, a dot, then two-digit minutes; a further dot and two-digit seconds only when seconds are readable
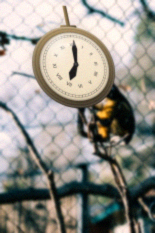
7.01
